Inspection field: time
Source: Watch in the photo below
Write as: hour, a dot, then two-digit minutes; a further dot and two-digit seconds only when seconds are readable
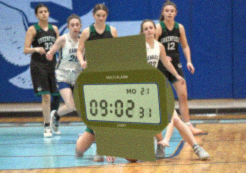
9.02.31
